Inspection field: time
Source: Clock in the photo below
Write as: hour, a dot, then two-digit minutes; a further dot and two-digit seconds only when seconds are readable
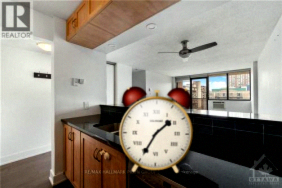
1.35
